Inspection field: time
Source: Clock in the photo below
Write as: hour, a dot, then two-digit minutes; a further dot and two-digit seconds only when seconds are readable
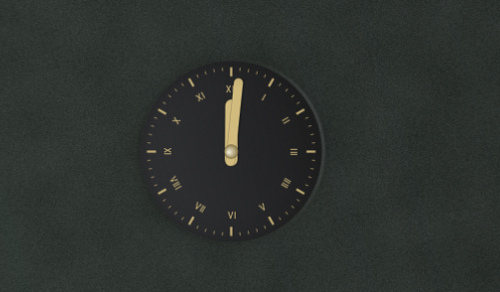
12.01
